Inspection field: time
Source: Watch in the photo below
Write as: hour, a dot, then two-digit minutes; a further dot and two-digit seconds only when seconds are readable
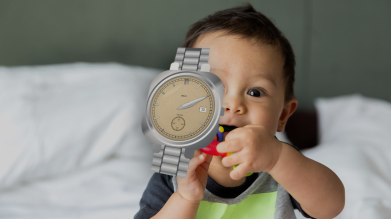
2.10
